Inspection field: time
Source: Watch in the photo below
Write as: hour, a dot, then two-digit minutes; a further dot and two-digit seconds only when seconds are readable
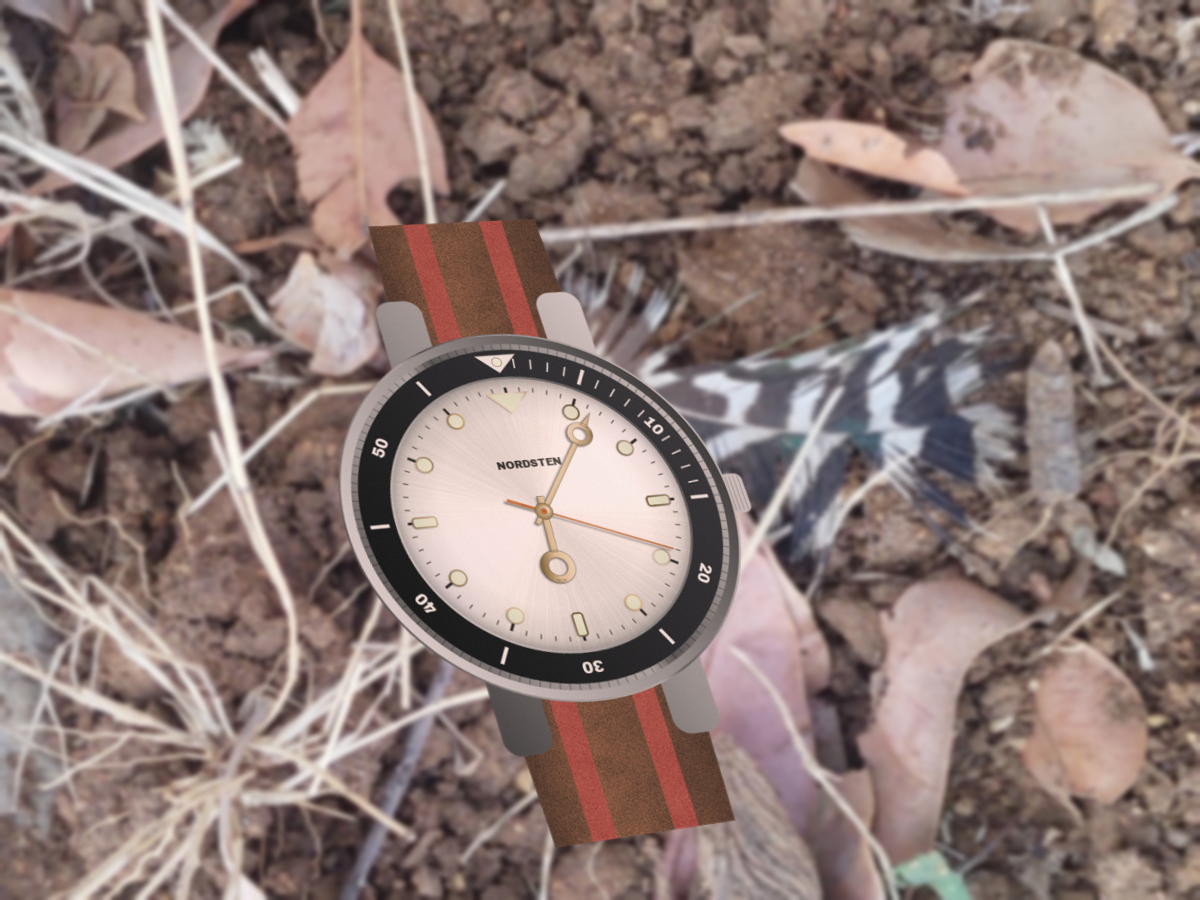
6.06.19
